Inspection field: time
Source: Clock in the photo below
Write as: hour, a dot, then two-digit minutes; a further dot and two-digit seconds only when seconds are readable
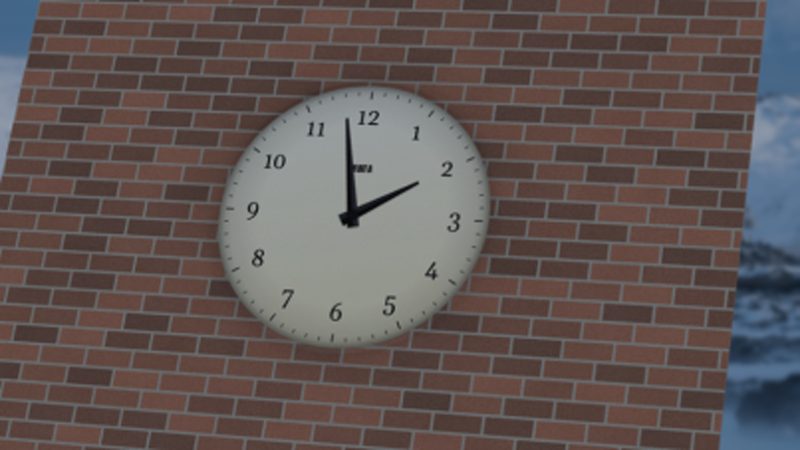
1.58
